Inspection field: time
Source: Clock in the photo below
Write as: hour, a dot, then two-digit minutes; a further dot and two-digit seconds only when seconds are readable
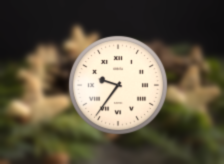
9.36
